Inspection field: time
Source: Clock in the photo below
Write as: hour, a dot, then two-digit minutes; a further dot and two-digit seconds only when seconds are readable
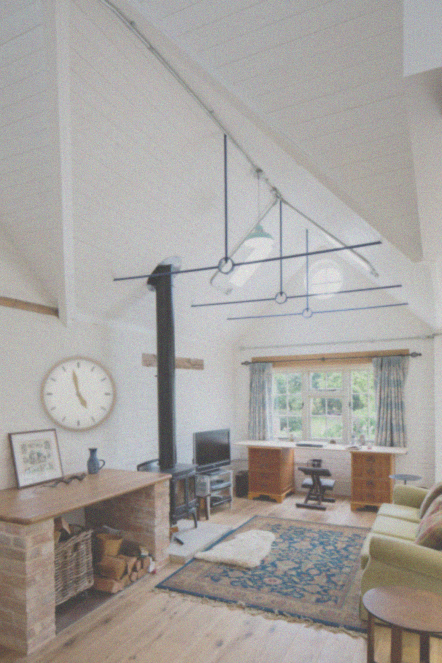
4.58
